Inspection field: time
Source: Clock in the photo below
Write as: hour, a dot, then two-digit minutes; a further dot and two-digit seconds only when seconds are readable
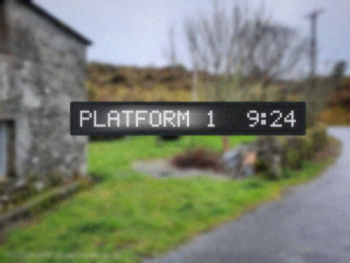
9.24
